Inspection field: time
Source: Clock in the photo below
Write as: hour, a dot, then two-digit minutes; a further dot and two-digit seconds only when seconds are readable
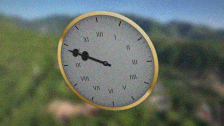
9.49
